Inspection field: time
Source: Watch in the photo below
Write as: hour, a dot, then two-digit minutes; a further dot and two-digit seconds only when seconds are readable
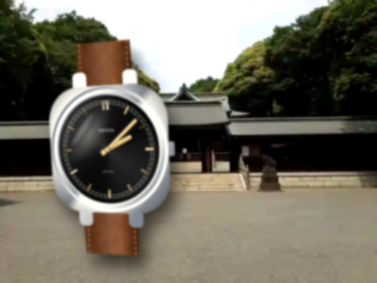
2.08
